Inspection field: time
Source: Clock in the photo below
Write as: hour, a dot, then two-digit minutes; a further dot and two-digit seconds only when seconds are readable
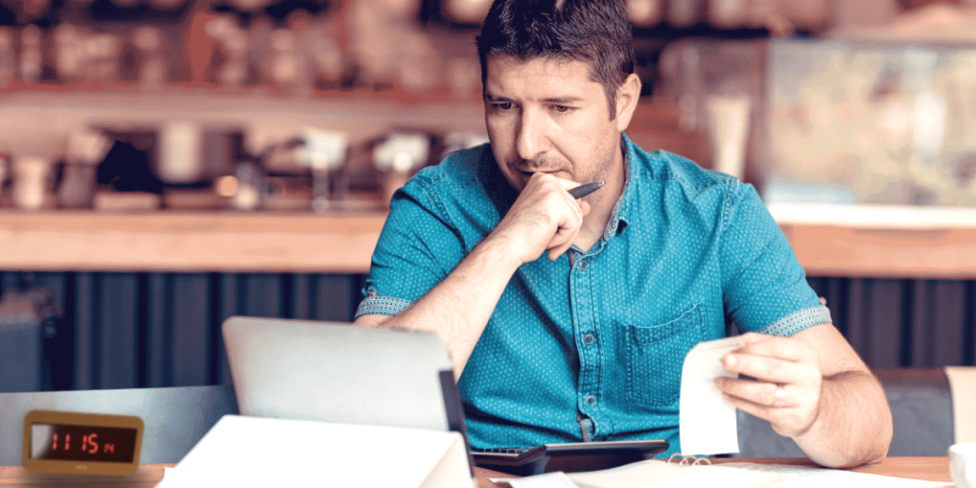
11.15
